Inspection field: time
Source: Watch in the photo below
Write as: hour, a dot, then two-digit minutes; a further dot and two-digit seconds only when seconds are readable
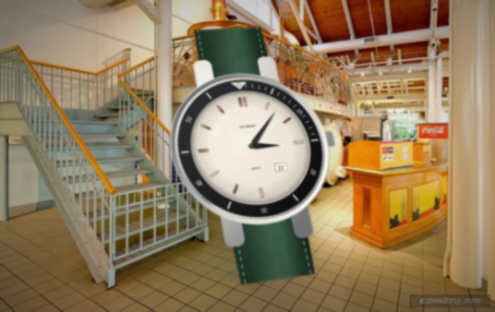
3.07
